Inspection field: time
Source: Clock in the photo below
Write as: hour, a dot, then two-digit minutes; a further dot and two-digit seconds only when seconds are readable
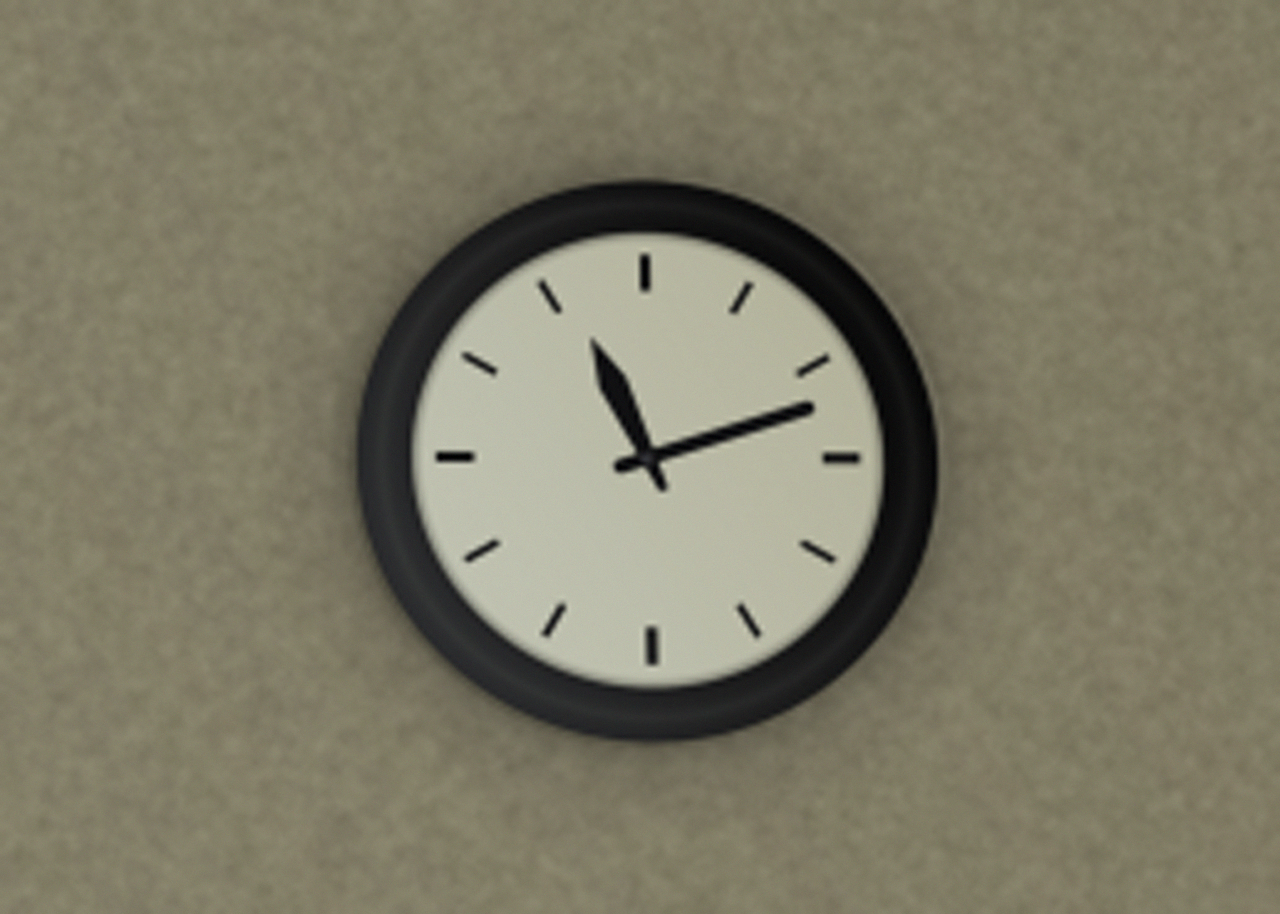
11.12
